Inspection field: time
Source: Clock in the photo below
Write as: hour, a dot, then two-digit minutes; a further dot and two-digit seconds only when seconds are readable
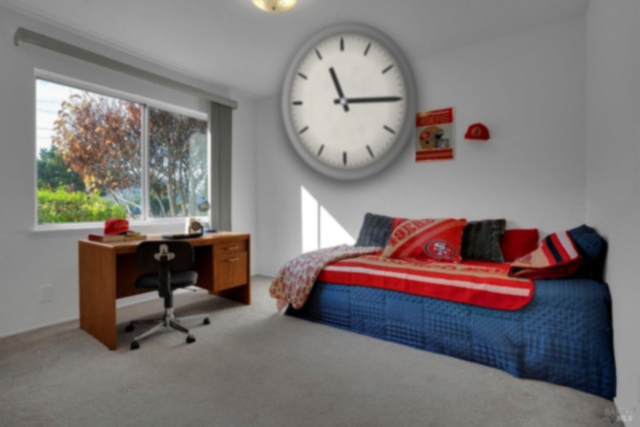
11.15
